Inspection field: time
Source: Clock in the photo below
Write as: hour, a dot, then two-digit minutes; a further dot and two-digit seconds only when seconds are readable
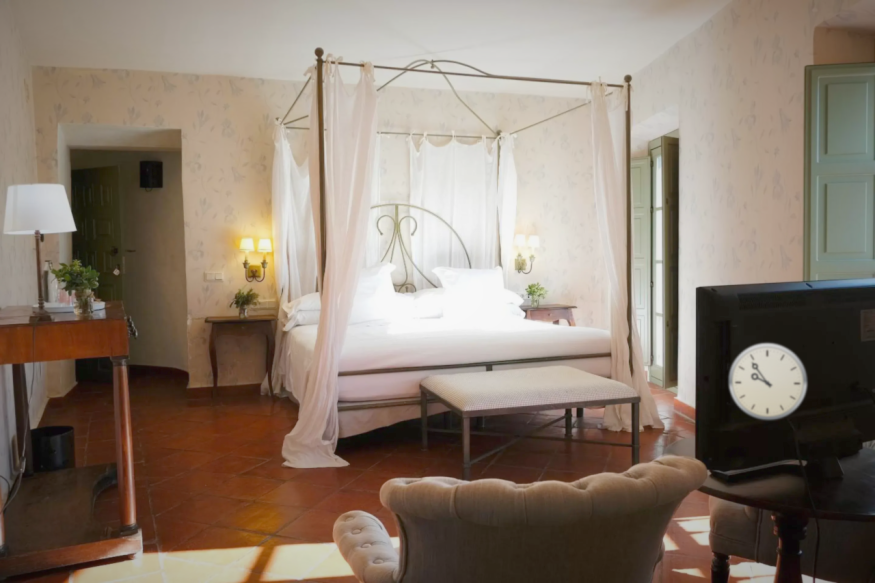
9.54
